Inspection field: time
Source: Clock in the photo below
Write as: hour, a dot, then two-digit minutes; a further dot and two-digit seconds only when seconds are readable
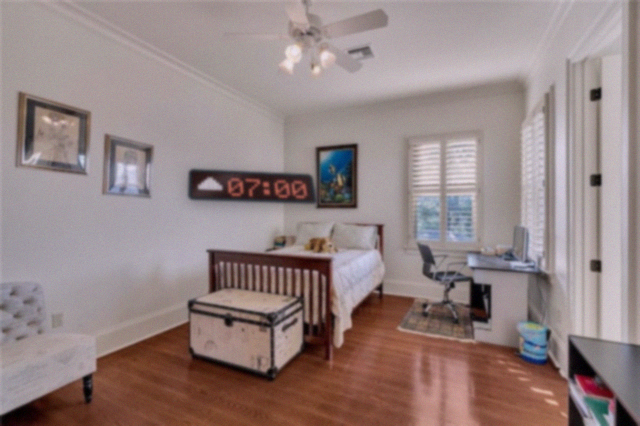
7.00
